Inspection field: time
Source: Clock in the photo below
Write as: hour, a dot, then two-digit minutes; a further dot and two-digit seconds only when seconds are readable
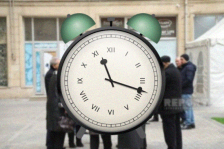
11.18
